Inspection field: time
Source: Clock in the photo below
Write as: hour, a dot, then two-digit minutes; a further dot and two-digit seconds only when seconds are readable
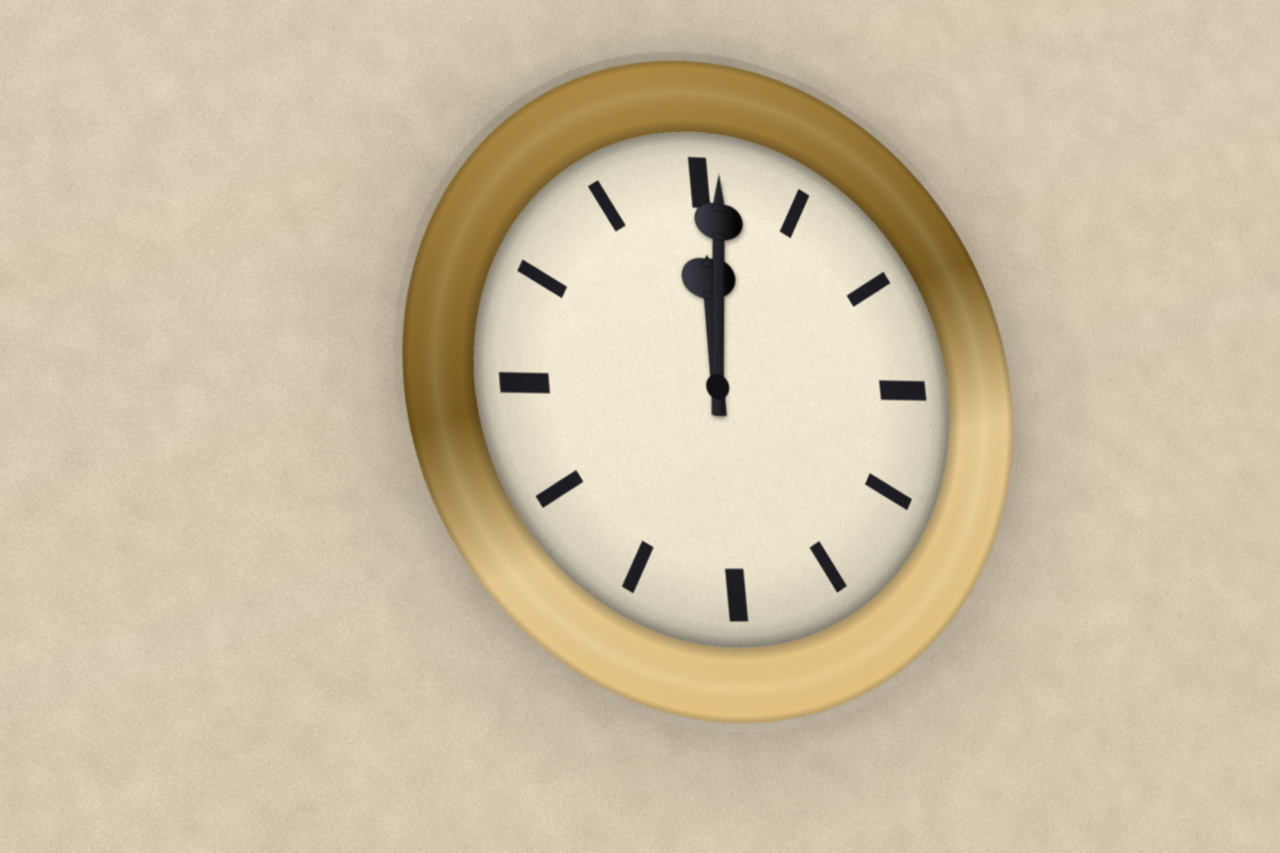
12.01
